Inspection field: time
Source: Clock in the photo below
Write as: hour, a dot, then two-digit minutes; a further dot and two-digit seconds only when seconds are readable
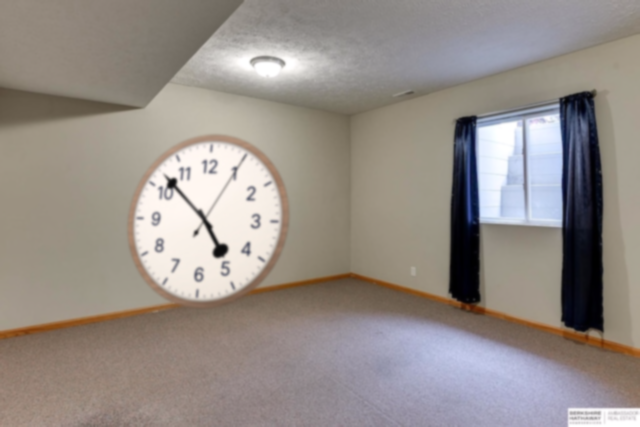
4.52.05
